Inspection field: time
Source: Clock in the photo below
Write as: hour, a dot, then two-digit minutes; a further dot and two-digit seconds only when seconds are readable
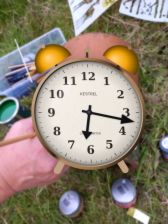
6.17
